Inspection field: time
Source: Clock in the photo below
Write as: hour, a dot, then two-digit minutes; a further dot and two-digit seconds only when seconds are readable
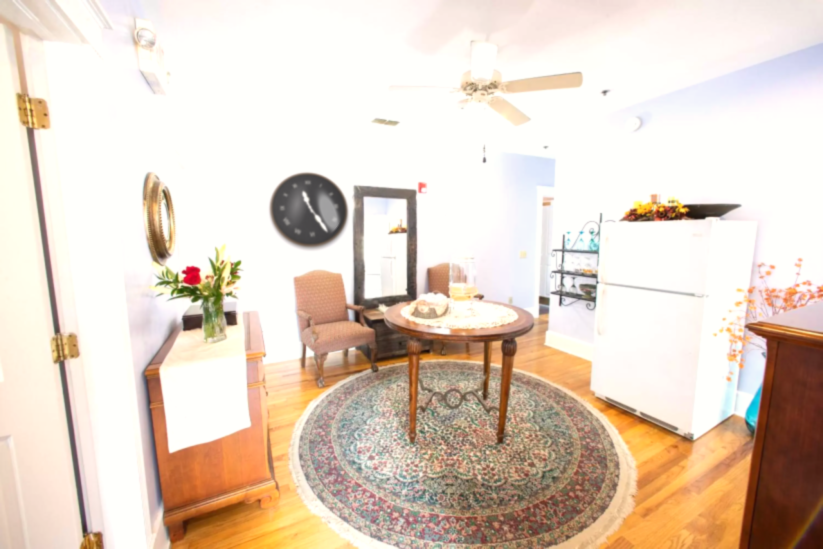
11.25
